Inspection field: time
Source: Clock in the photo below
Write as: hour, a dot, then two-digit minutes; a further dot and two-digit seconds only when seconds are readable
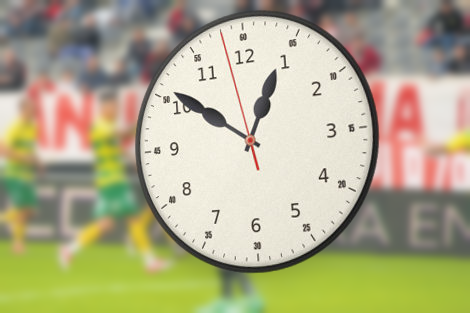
12.50.58
